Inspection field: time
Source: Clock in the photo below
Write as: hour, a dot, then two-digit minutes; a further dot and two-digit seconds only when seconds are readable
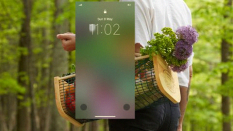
11.02
